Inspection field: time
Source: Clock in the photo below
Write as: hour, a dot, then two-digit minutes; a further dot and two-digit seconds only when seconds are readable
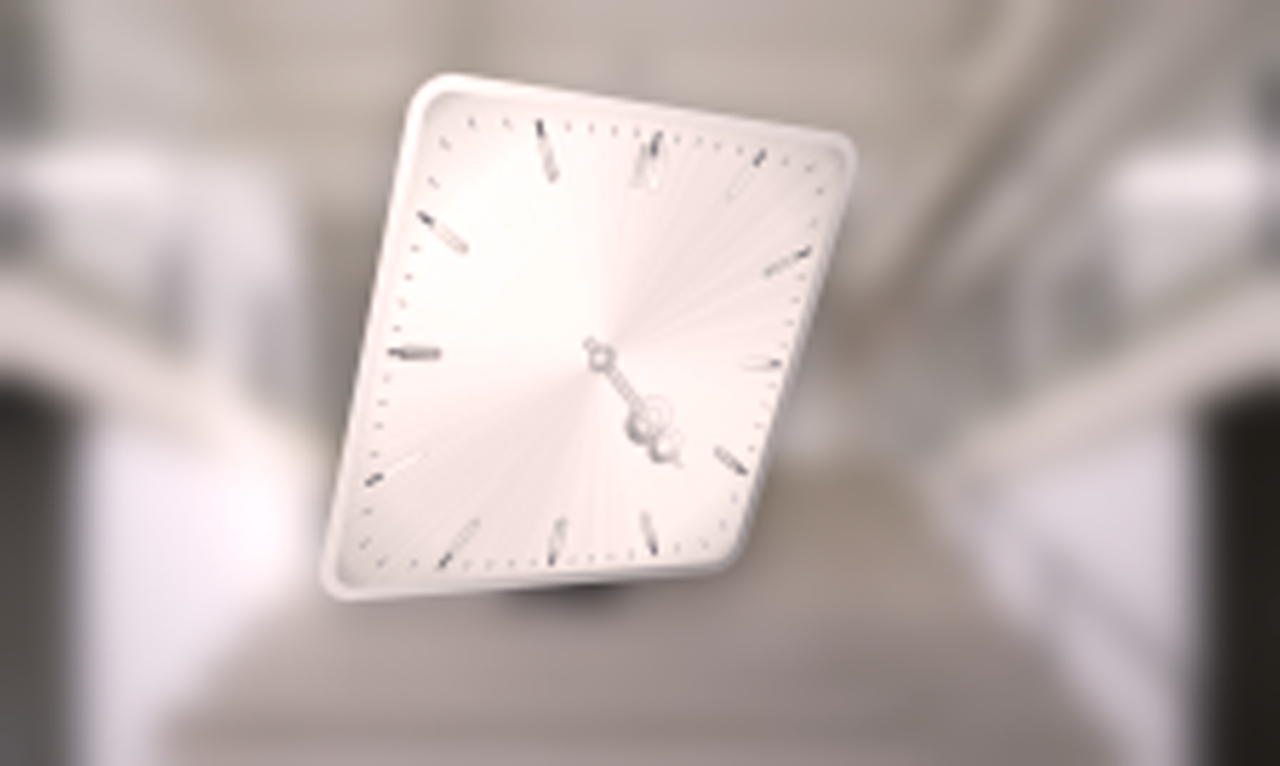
4.22
